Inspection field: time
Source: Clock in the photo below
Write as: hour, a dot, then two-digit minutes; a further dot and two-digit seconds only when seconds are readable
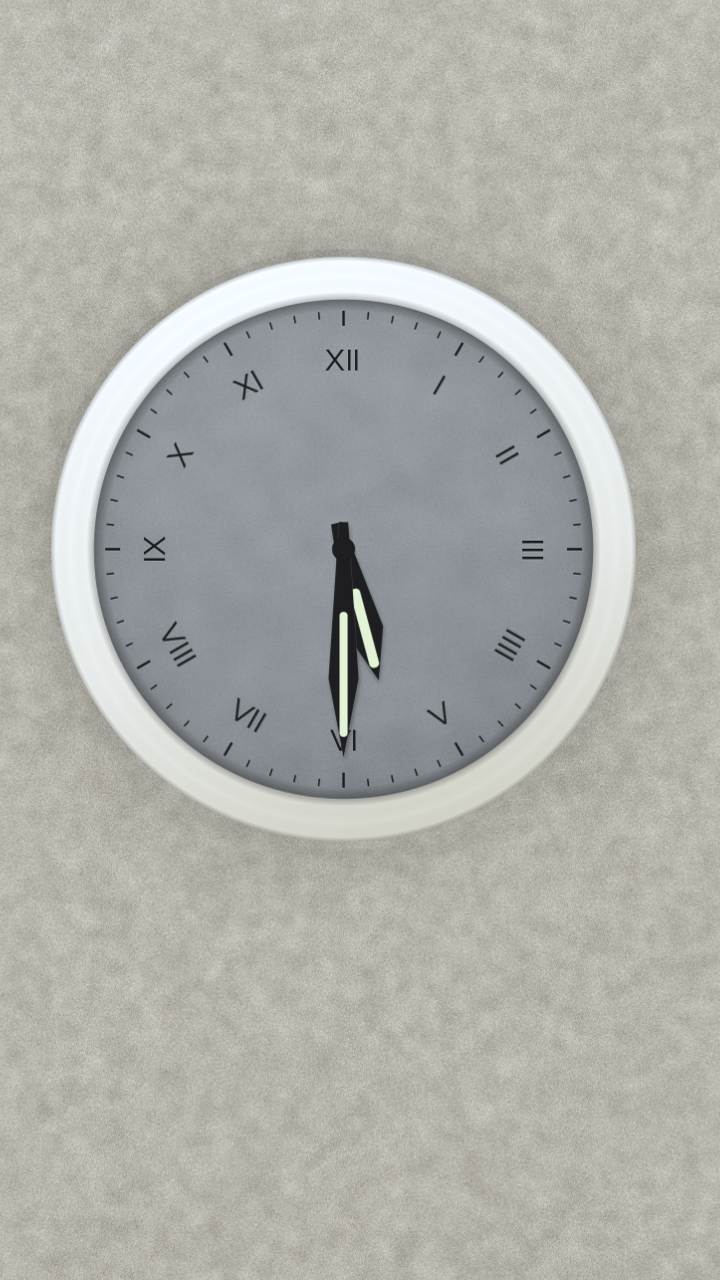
5.30
